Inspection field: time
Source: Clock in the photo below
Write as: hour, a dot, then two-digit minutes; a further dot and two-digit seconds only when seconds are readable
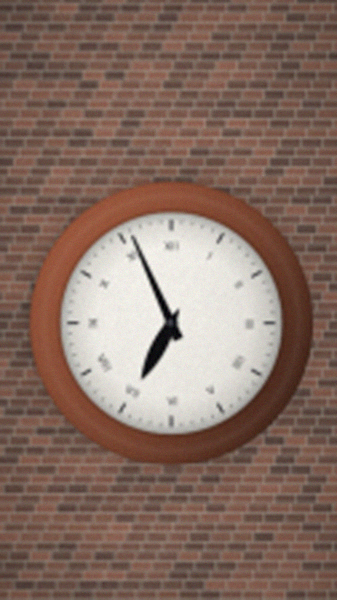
6.56
